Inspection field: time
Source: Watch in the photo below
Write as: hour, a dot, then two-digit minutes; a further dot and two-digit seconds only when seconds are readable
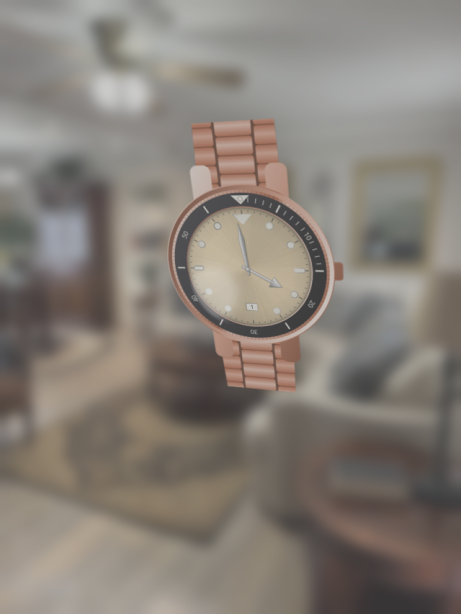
3.59
